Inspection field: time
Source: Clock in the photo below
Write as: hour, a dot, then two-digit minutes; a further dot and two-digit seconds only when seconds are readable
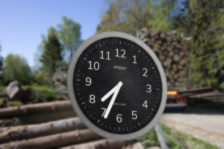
7.34
